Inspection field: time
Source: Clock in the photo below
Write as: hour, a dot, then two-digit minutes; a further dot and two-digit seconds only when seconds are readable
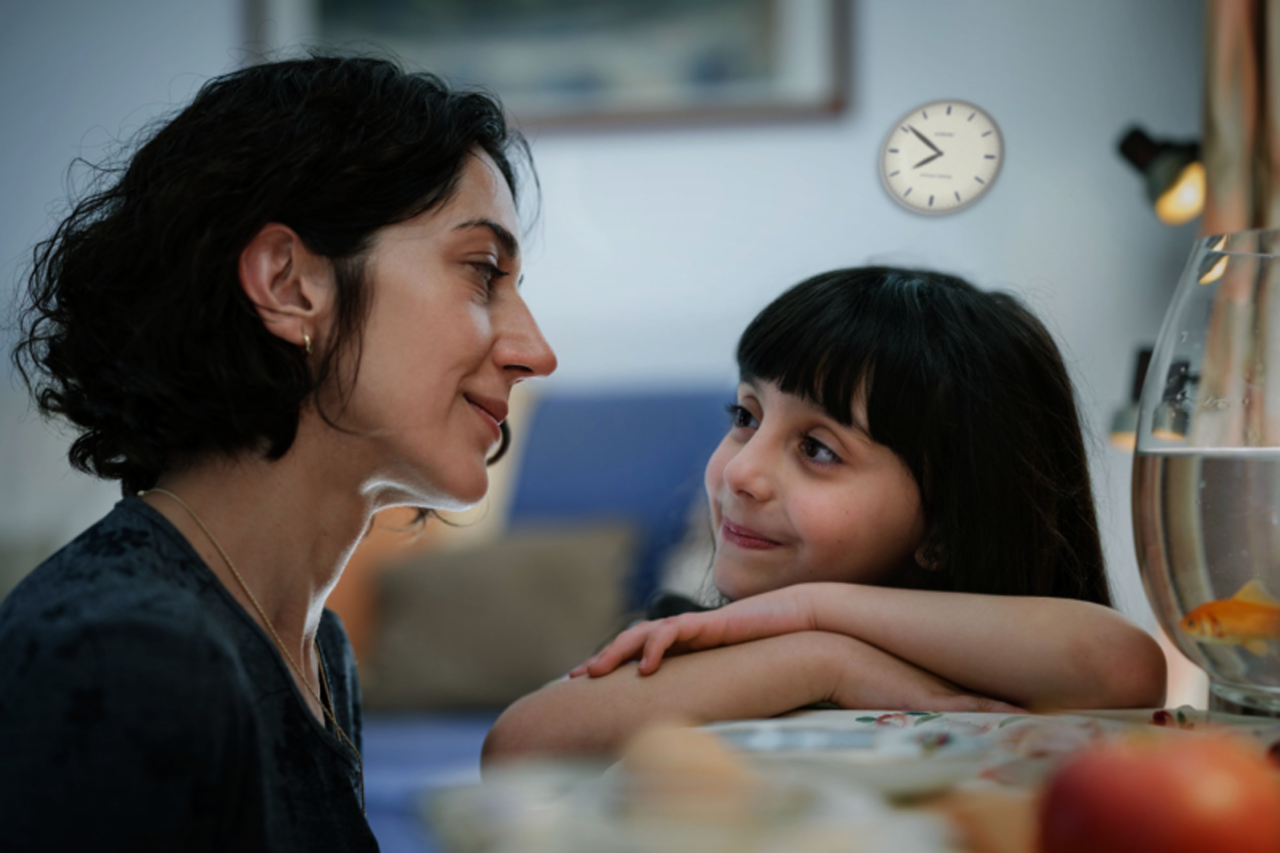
7.51
